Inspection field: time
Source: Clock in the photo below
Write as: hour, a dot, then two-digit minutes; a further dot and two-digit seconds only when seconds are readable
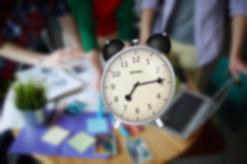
7.14
